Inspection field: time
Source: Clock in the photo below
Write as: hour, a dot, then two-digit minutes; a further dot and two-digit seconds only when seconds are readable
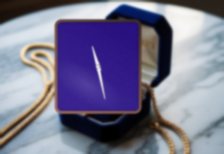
11.28
